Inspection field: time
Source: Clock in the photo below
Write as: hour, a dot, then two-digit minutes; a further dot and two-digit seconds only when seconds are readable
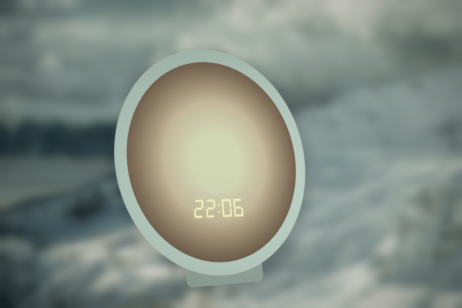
22.06
